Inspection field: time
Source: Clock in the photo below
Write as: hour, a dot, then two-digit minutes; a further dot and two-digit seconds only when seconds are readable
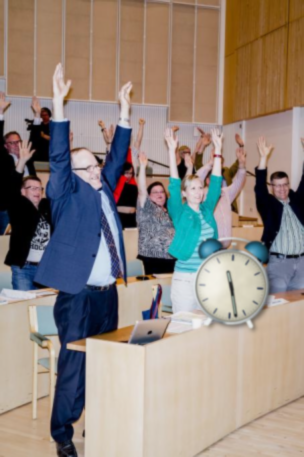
11.28
